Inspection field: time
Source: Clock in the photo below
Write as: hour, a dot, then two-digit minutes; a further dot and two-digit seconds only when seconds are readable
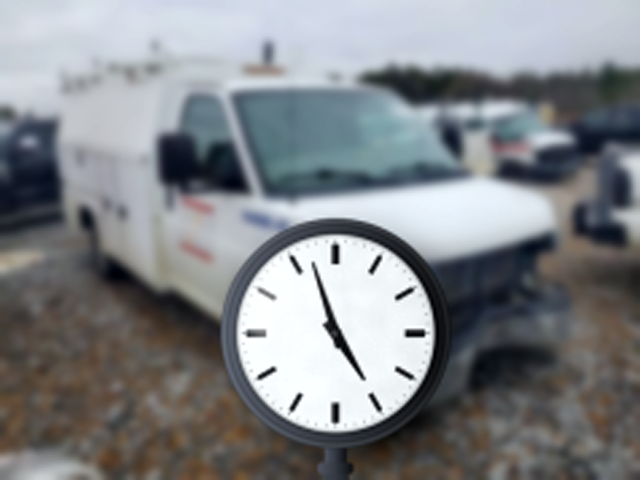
4.57
